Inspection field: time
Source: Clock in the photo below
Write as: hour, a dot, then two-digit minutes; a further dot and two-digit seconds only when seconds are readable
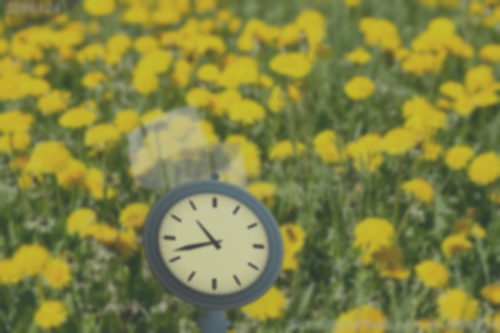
10.42
